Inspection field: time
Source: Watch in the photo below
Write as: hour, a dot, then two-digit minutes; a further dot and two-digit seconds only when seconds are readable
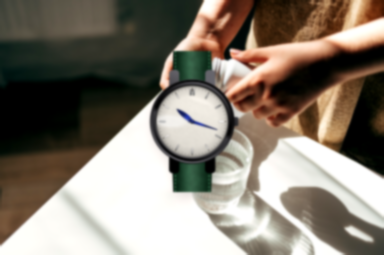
10.18
